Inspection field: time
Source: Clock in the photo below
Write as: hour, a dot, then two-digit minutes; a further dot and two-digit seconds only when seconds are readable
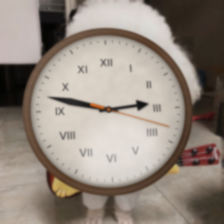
2.47.18
